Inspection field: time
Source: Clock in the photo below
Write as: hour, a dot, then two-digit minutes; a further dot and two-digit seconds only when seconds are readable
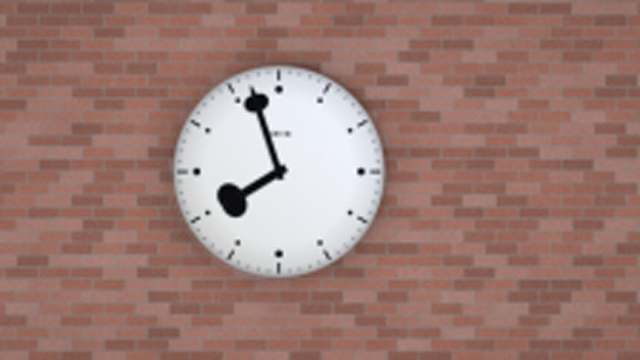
7.57
